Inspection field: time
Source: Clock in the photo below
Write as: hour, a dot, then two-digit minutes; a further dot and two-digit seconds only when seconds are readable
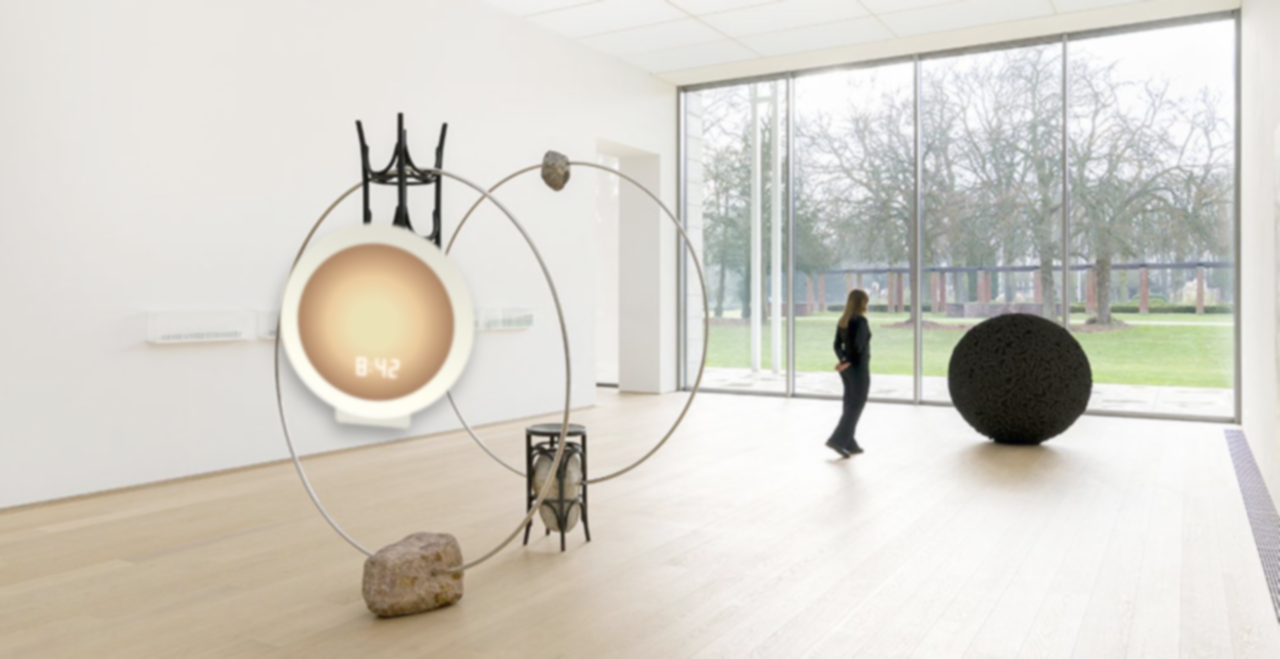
8.42
